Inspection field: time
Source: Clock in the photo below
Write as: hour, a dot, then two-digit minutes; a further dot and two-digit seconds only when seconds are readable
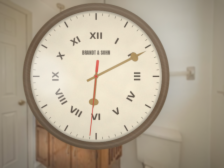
6.10.31
